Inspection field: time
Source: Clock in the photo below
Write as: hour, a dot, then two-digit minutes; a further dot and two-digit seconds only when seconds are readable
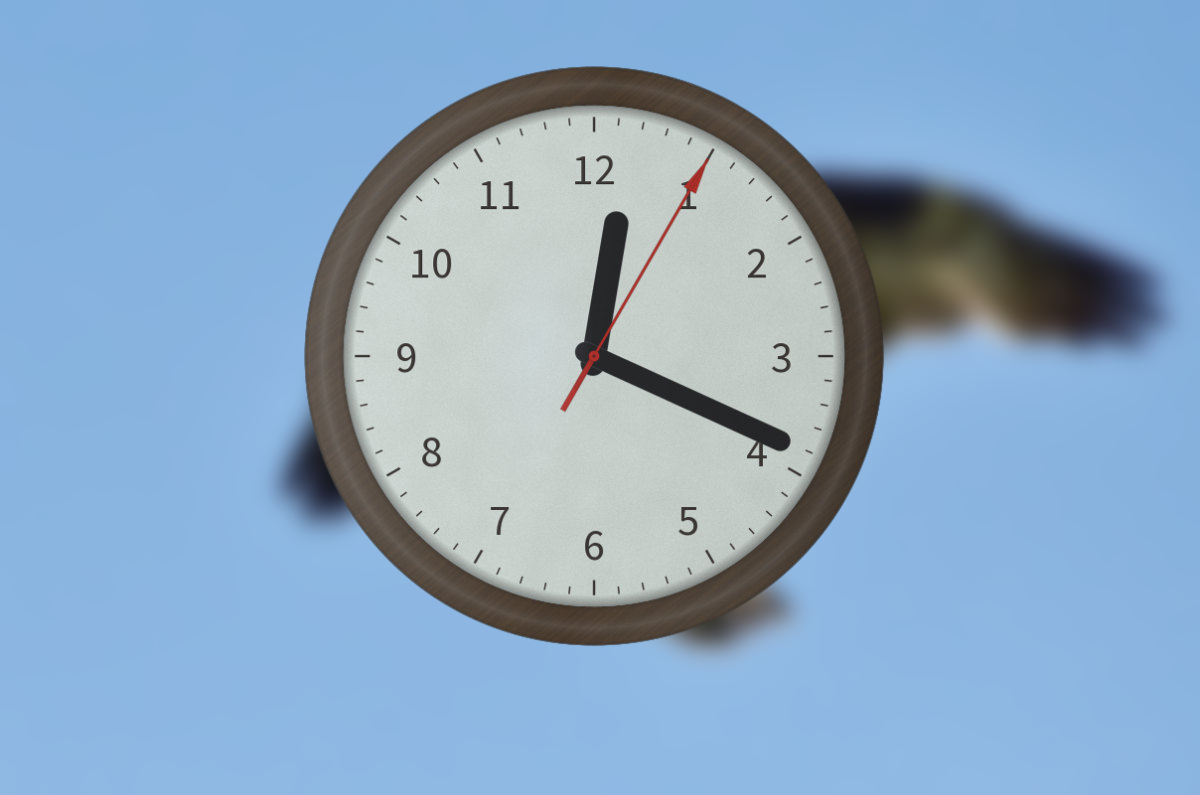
12.19.05
